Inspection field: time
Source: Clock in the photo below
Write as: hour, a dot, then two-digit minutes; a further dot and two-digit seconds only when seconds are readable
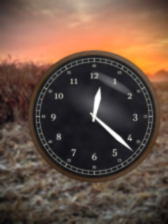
12.22
